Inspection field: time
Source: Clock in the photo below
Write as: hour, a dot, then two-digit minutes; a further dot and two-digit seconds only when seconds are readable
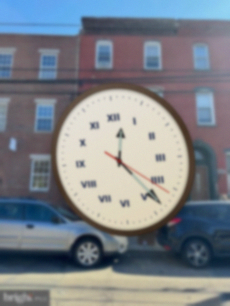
12.23.21
